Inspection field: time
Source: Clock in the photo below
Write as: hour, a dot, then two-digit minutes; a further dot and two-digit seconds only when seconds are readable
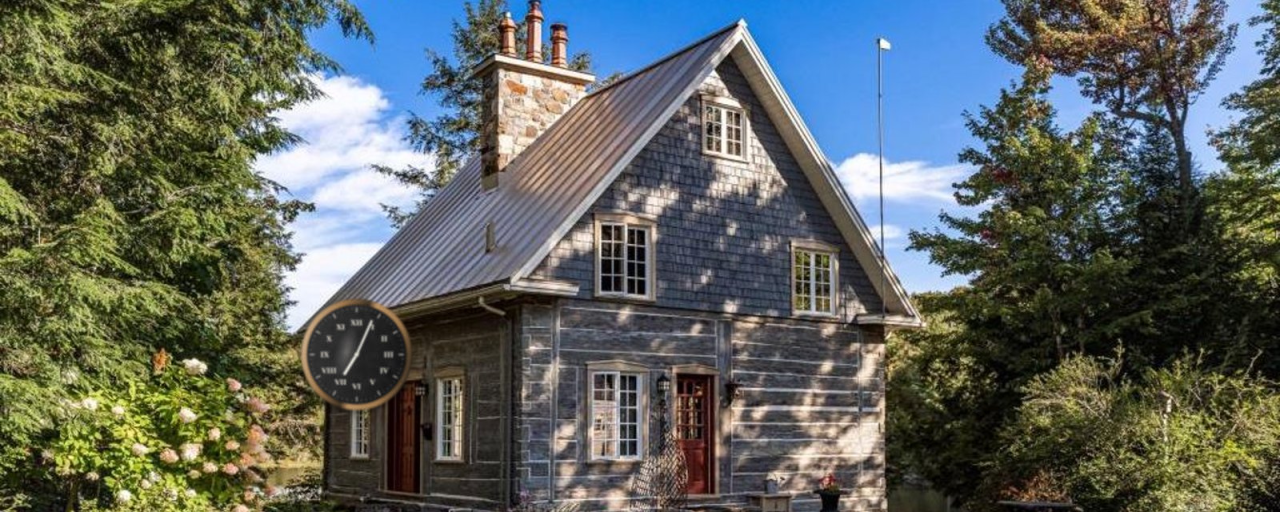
7.04
